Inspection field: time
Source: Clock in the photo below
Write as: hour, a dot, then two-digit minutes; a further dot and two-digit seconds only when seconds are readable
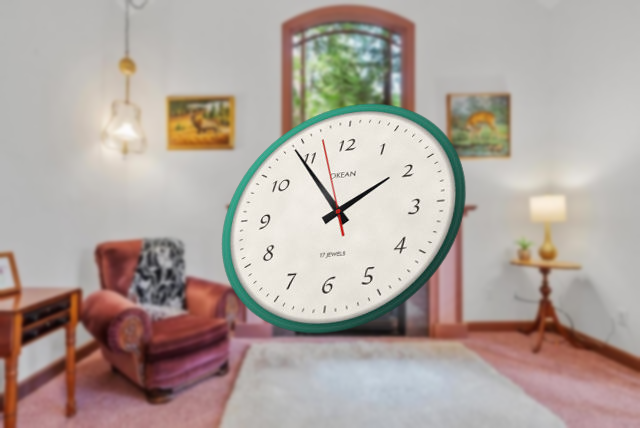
1.53.57
